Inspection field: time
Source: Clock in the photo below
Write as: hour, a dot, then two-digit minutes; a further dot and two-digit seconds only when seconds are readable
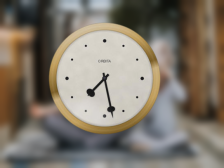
7.28
